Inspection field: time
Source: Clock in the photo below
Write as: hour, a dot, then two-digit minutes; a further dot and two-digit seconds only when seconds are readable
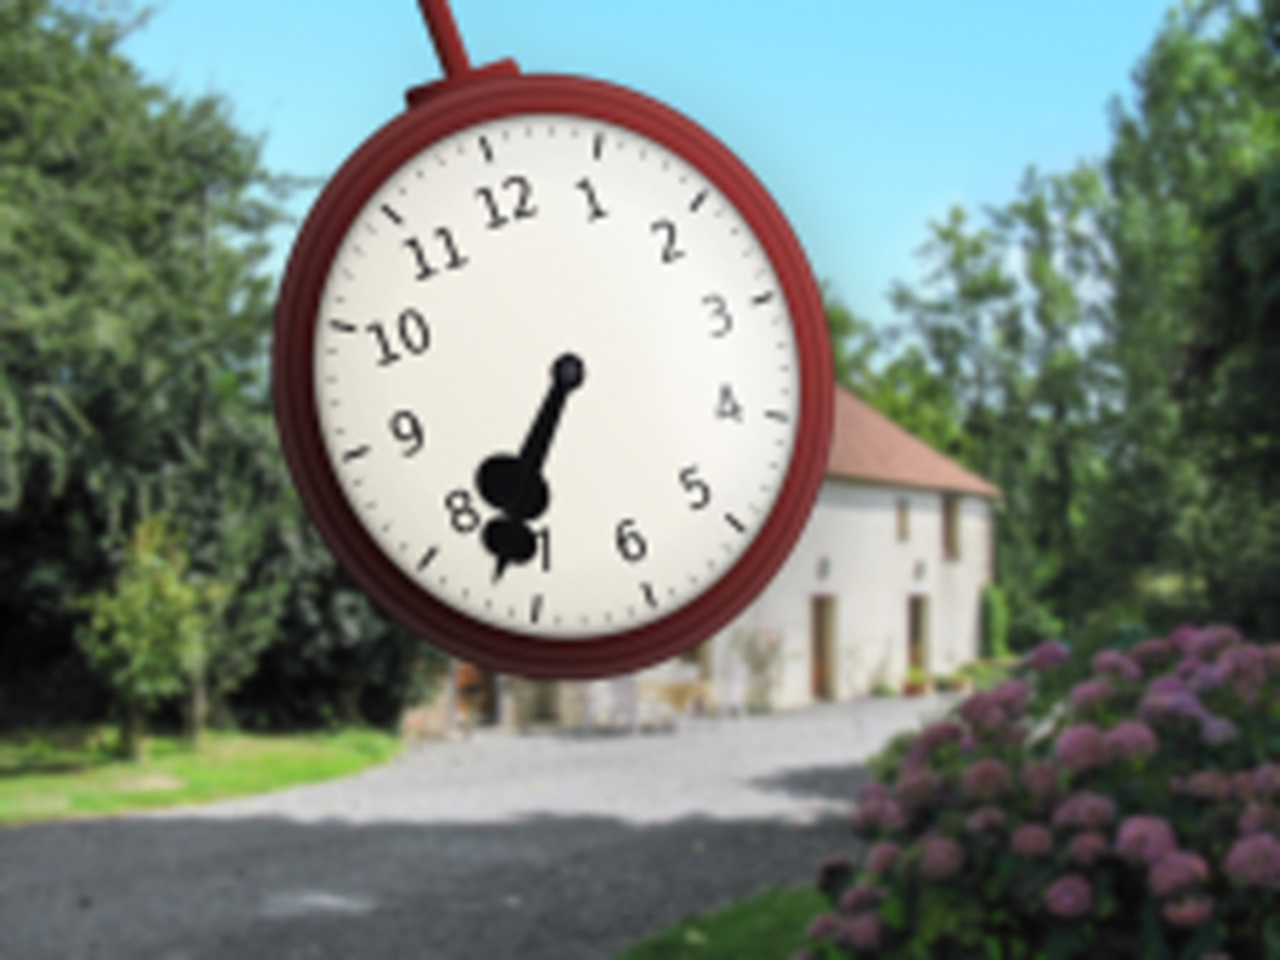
7.37
